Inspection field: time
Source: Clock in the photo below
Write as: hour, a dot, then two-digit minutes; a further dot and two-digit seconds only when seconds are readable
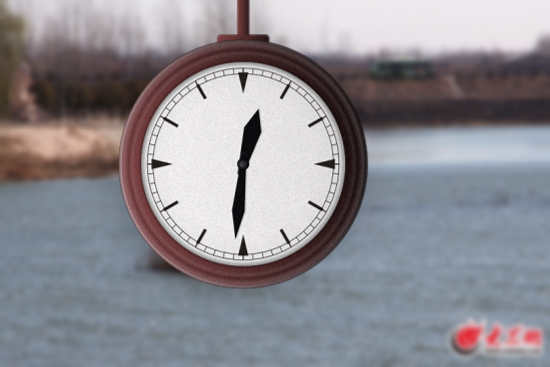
12.31
